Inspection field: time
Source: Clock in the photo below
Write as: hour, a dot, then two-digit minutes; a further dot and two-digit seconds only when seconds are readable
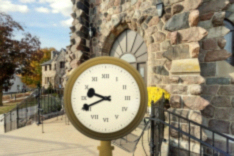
9.41
